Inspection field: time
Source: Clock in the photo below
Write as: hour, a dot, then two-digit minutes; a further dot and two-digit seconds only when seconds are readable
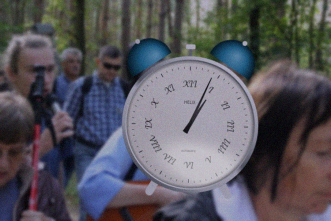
1.04
